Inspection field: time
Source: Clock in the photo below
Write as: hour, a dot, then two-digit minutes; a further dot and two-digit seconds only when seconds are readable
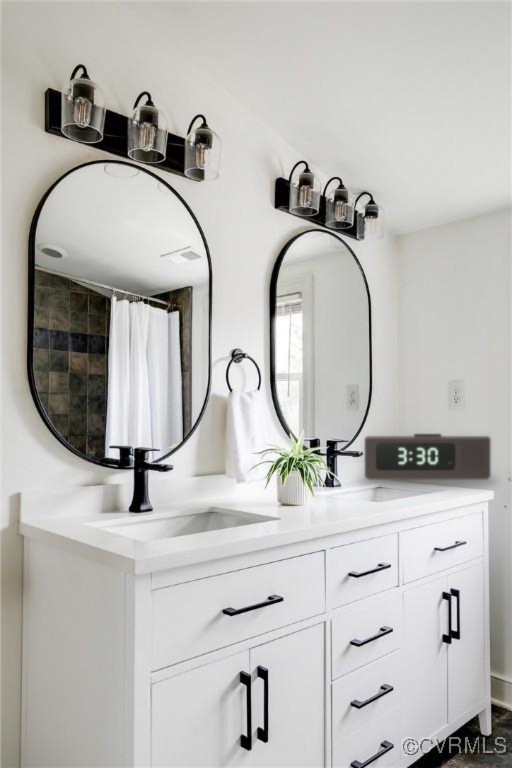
3.30
